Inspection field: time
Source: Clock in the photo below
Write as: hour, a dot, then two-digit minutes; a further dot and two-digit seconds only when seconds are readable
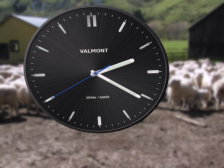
2.20.40
